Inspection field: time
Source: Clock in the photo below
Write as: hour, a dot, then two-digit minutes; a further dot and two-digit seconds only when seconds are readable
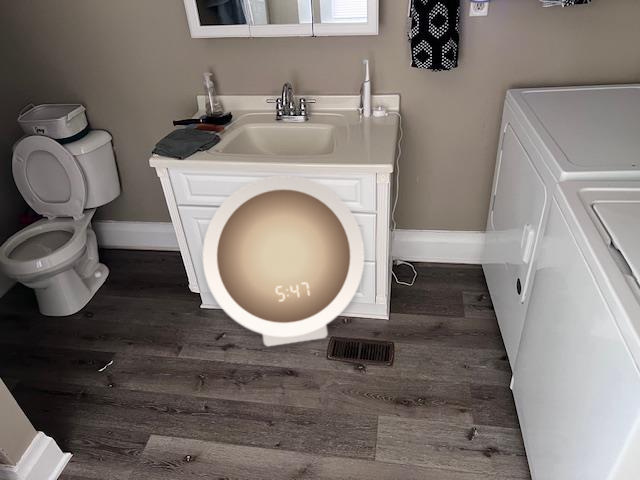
5.47
